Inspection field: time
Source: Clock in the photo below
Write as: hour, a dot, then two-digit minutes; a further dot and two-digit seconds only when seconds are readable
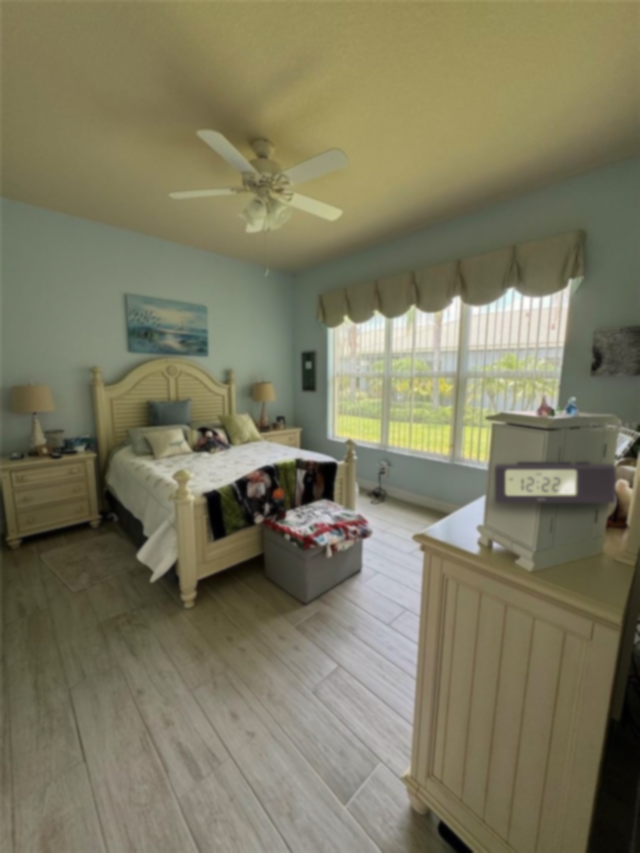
12.22
